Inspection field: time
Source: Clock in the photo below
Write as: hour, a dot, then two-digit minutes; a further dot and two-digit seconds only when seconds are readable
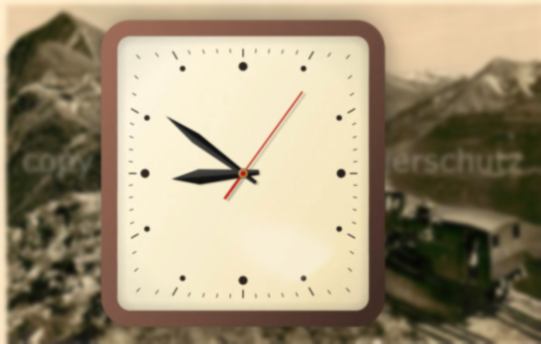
8.51.06
